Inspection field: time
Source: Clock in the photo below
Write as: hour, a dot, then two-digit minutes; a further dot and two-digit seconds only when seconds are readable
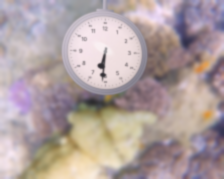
6.31
